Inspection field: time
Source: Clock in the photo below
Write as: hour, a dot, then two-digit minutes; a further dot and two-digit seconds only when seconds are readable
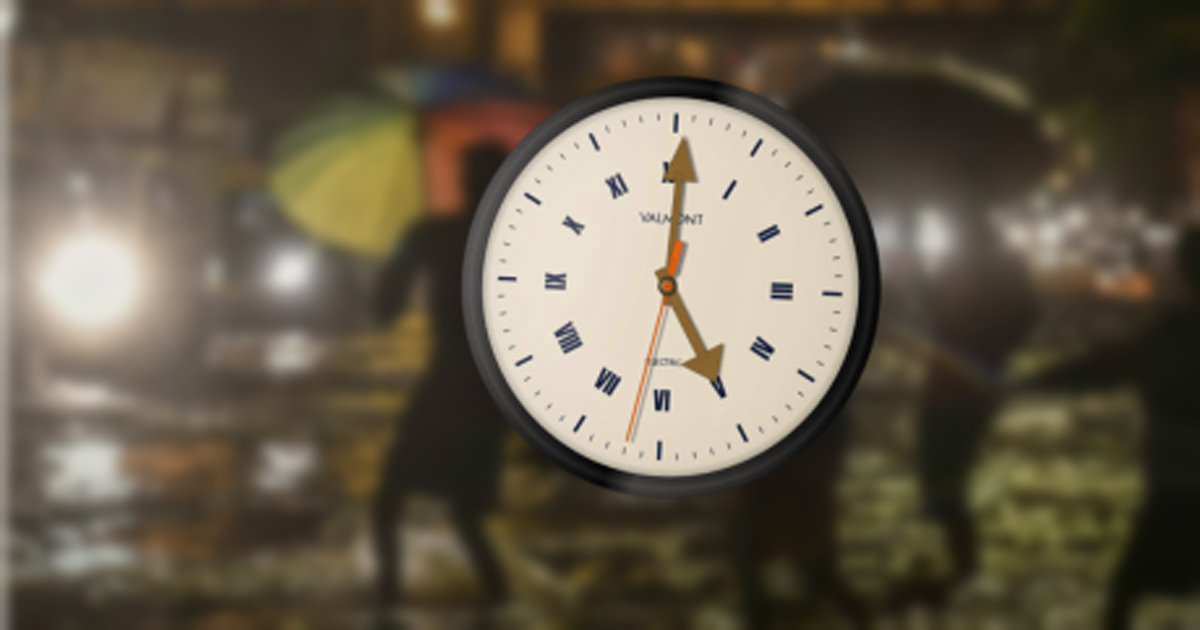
5.00.32
